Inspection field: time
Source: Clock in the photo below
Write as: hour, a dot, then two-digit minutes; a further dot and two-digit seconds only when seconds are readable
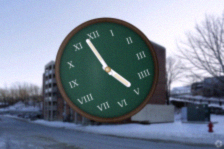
4.58
